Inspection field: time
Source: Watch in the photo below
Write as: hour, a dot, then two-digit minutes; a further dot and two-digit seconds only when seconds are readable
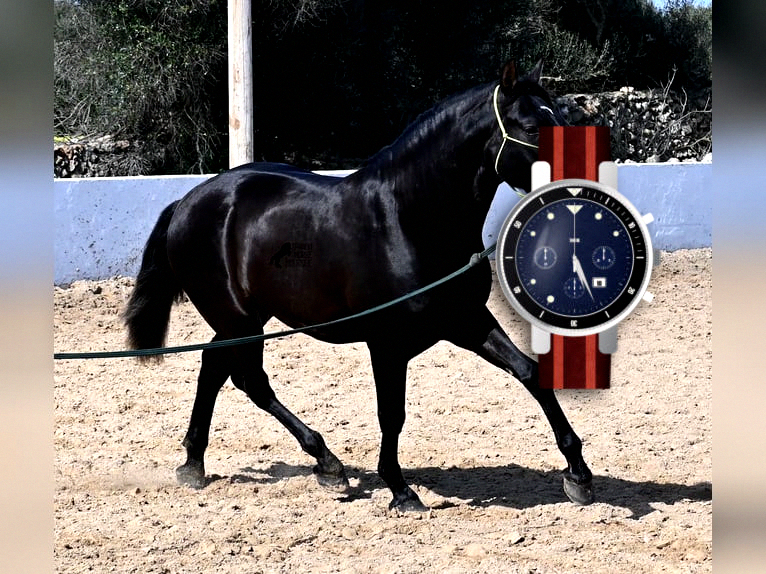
5.26
